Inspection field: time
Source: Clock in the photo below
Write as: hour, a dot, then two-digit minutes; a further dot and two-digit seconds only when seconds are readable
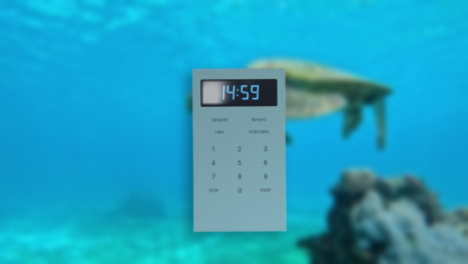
14.59
